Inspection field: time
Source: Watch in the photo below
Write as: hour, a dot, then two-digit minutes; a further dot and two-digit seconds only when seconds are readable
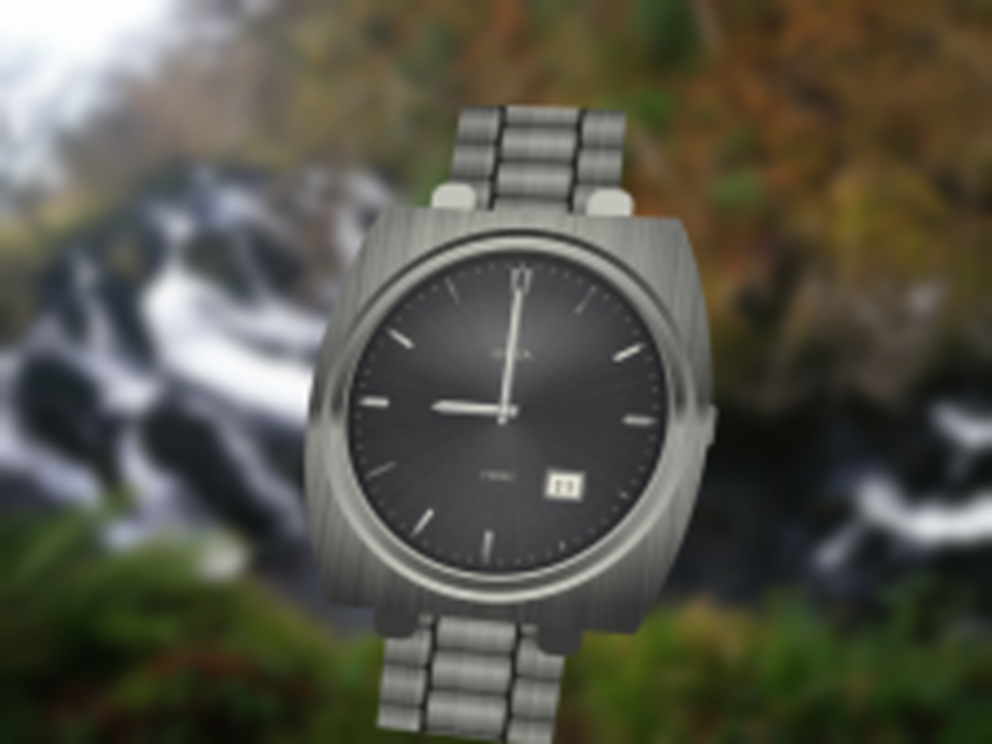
9.00
